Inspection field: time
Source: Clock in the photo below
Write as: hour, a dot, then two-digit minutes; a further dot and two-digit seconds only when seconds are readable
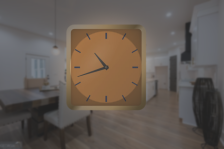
10.42
